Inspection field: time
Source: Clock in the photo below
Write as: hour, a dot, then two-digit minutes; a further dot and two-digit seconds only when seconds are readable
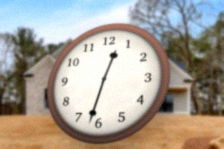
12.32
